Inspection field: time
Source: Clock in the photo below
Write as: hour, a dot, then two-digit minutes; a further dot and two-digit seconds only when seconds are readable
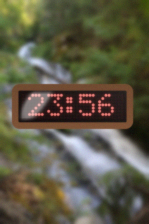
23.56
